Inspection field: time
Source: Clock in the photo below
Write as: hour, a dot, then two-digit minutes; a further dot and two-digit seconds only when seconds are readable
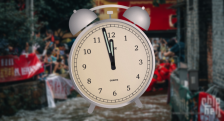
11.58
